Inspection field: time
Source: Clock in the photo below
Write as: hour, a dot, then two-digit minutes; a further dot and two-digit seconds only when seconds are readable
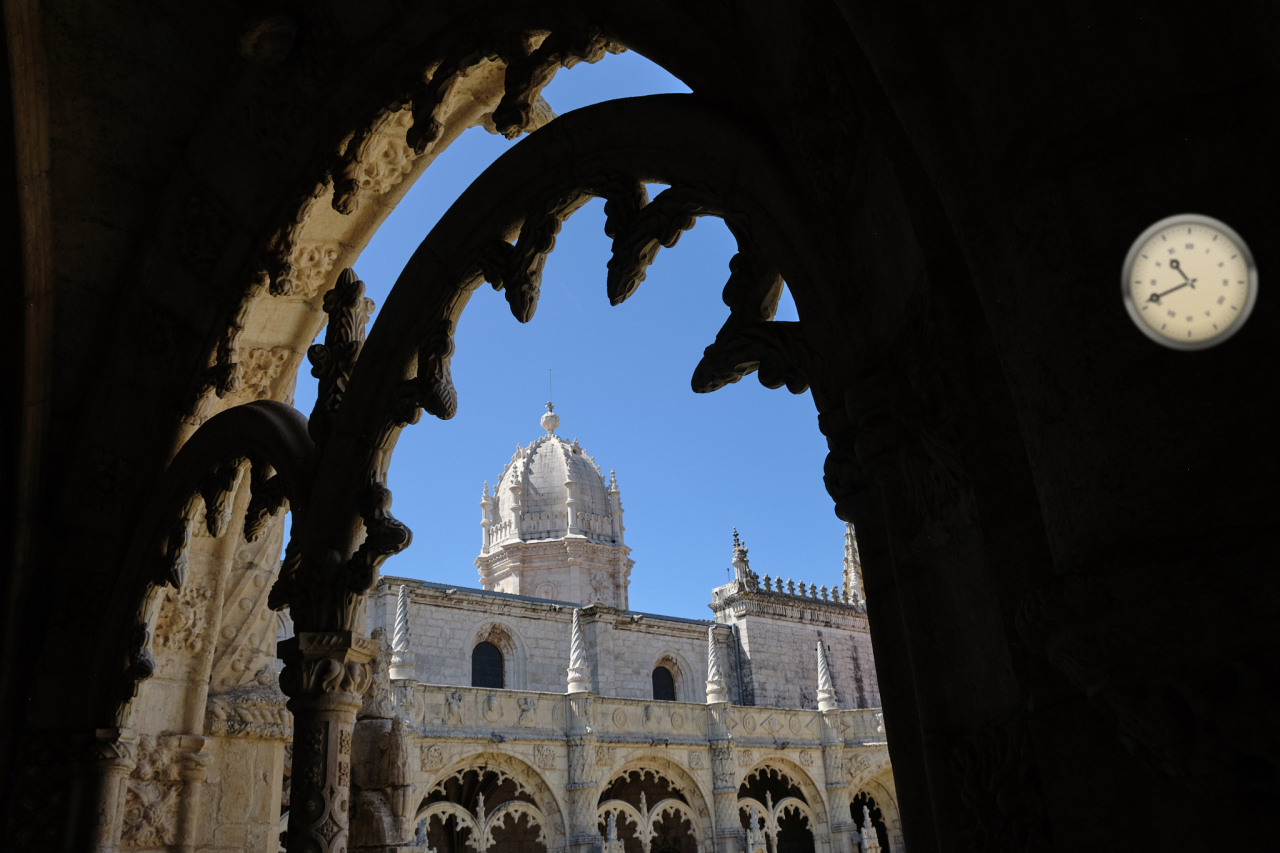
10.41
